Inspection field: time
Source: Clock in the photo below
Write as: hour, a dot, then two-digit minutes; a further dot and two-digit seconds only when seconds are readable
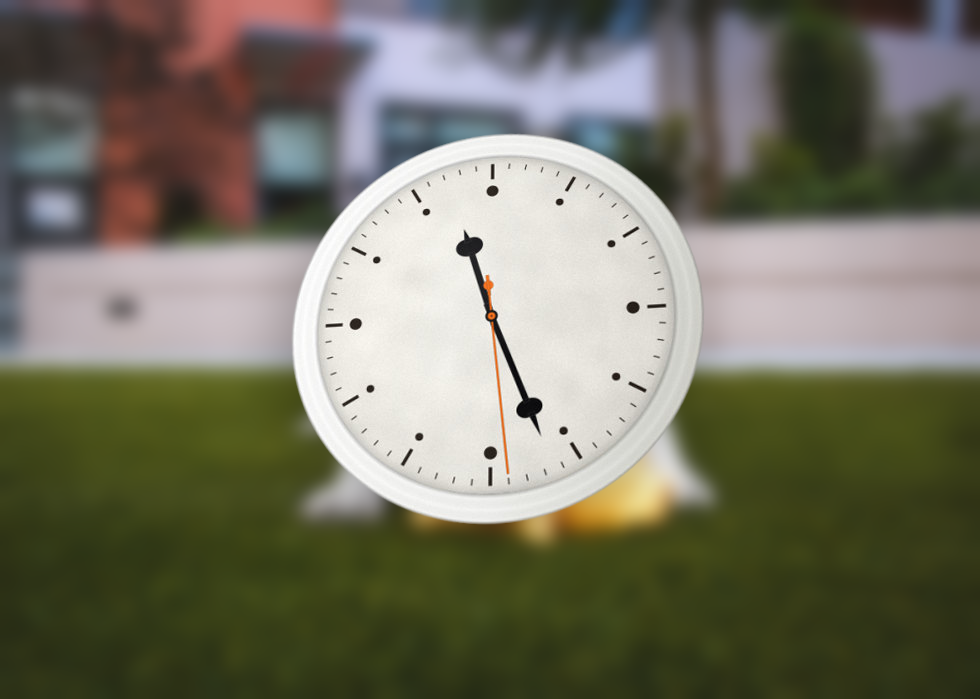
11.26.29
